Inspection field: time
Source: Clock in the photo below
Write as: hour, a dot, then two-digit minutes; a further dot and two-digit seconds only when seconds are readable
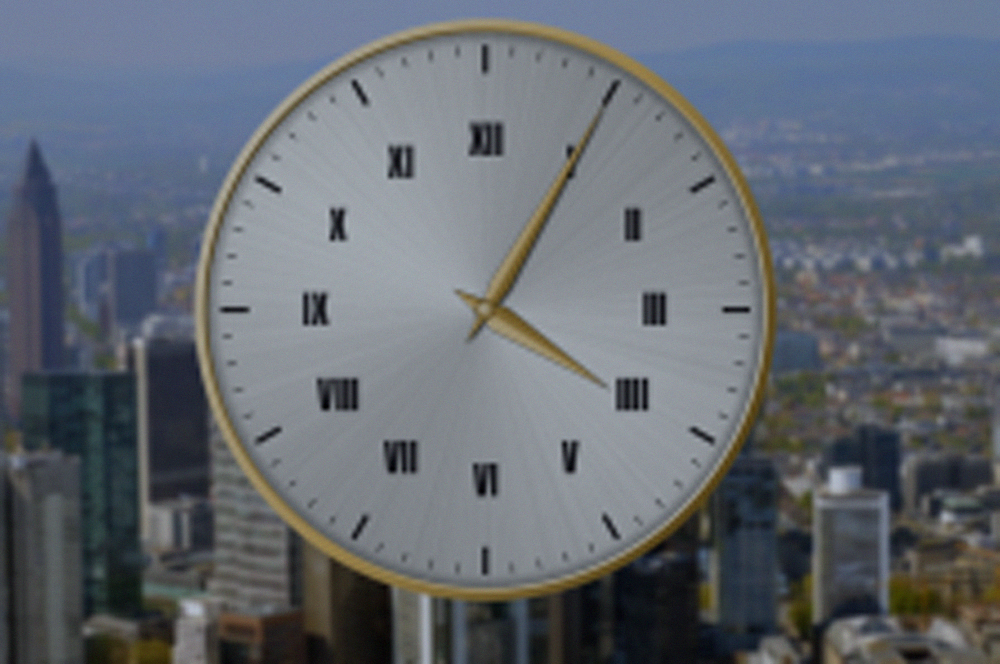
4.05
